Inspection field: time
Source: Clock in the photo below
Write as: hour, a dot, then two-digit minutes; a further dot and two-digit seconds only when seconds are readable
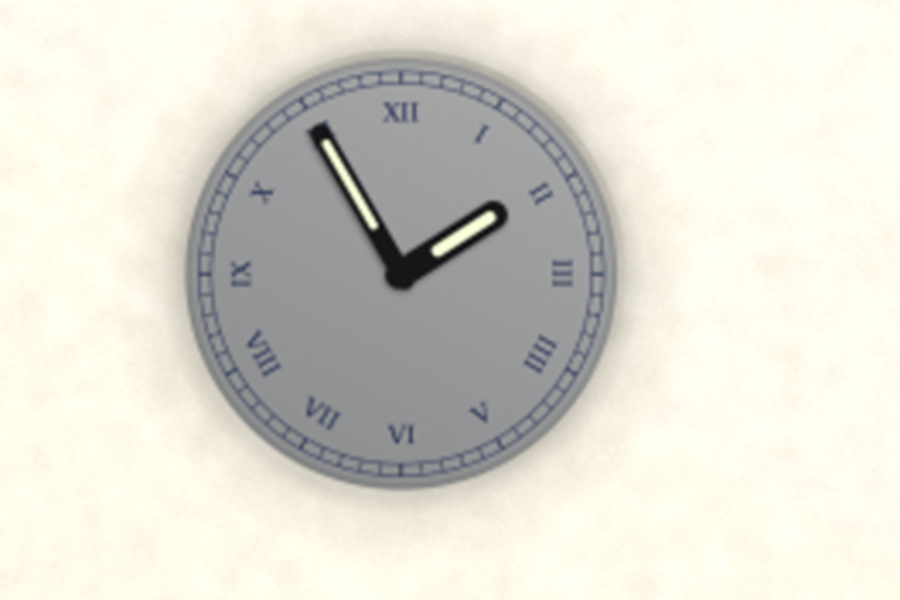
1.55
